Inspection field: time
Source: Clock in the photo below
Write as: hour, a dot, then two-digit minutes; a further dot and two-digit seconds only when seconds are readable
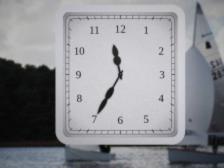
11.35
